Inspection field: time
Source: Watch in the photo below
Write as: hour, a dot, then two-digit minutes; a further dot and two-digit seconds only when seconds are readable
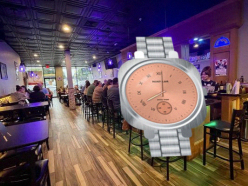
8.01
